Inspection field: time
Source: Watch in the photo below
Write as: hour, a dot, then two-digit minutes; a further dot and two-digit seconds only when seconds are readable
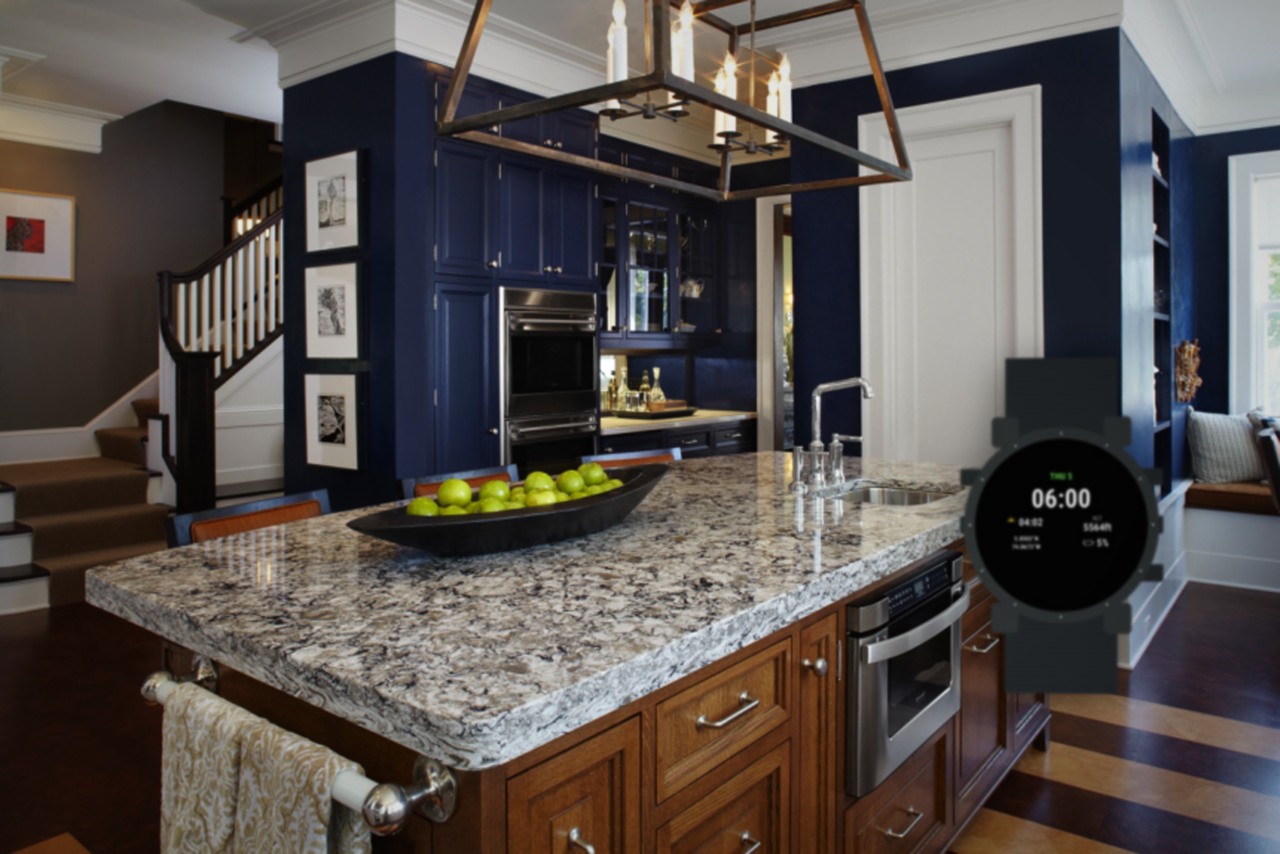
6.00
